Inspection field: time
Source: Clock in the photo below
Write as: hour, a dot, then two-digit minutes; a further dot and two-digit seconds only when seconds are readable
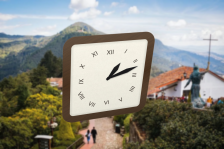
1.12
